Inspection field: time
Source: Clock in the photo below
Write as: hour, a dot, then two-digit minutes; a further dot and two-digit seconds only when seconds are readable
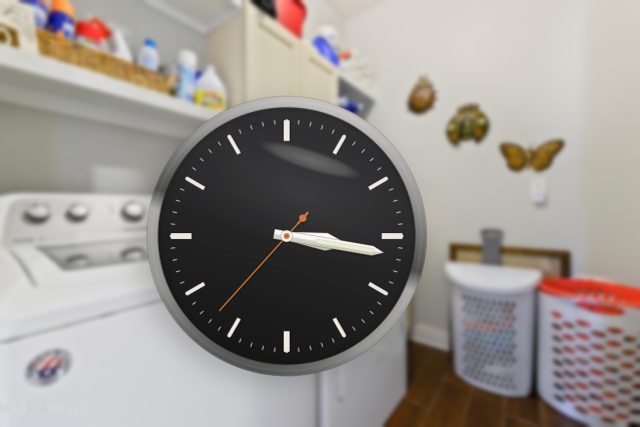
3.16.37
